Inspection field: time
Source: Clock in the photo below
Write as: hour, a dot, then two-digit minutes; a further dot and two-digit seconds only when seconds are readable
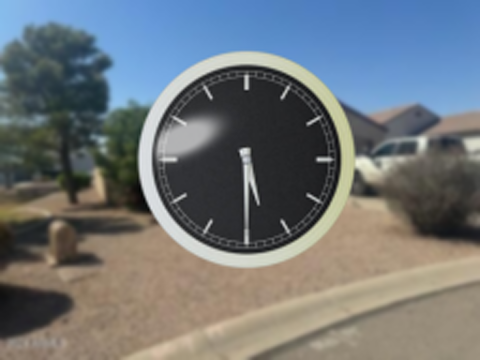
5.30
